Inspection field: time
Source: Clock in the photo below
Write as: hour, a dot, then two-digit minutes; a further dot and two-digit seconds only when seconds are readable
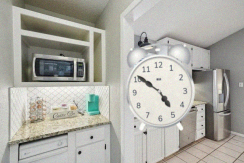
4.51
